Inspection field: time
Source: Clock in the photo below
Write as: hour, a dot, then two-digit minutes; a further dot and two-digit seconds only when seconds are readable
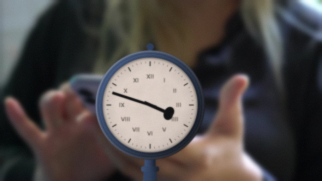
3.48
